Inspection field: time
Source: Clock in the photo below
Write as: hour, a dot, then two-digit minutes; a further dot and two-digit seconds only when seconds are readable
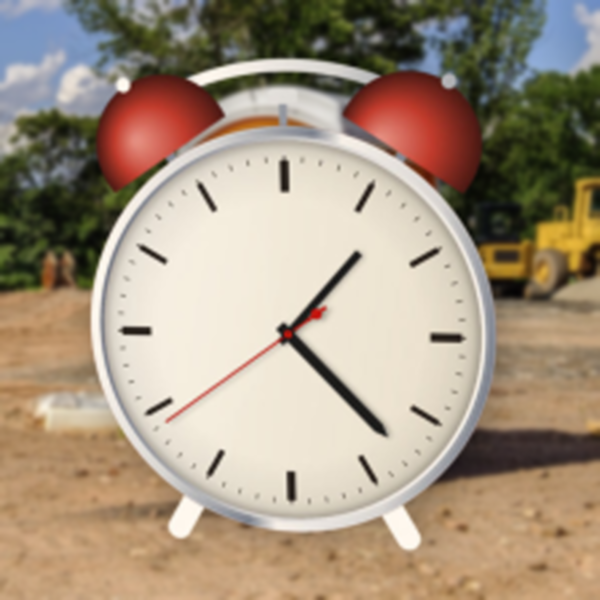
1.22.39
